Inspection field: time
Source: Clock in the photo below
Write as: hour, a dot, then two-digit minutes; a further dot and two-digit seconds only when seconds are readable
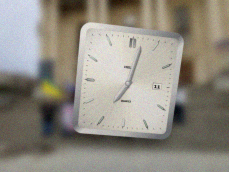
7.02
